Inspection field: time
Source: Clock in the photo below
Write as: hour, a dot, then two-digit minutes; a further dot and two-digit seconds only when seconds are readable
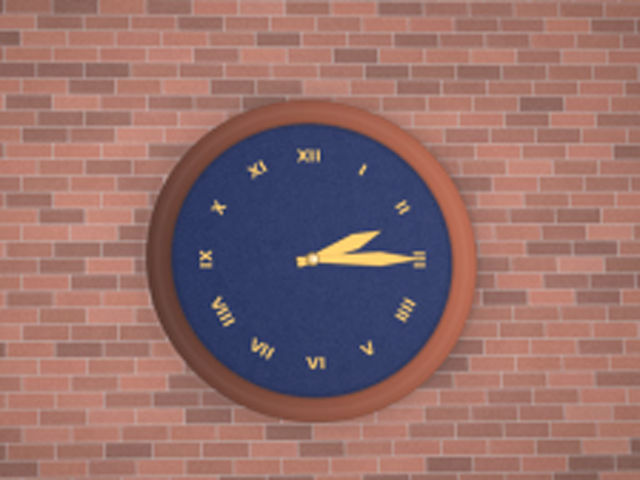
2.15
